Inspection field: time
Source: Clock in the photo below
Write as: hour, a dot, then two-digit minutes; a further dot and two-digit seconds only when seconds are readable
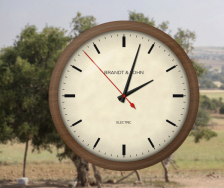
2.02.53
